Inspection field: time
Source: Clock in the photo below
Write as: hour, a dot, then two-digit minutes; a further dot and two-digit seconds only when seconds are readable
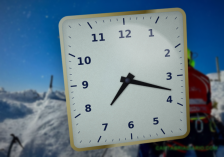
7.18
